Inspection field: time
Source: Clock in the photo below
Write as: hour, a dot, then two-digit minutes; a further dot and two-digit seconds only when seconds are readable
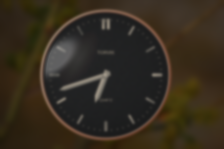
6.42
